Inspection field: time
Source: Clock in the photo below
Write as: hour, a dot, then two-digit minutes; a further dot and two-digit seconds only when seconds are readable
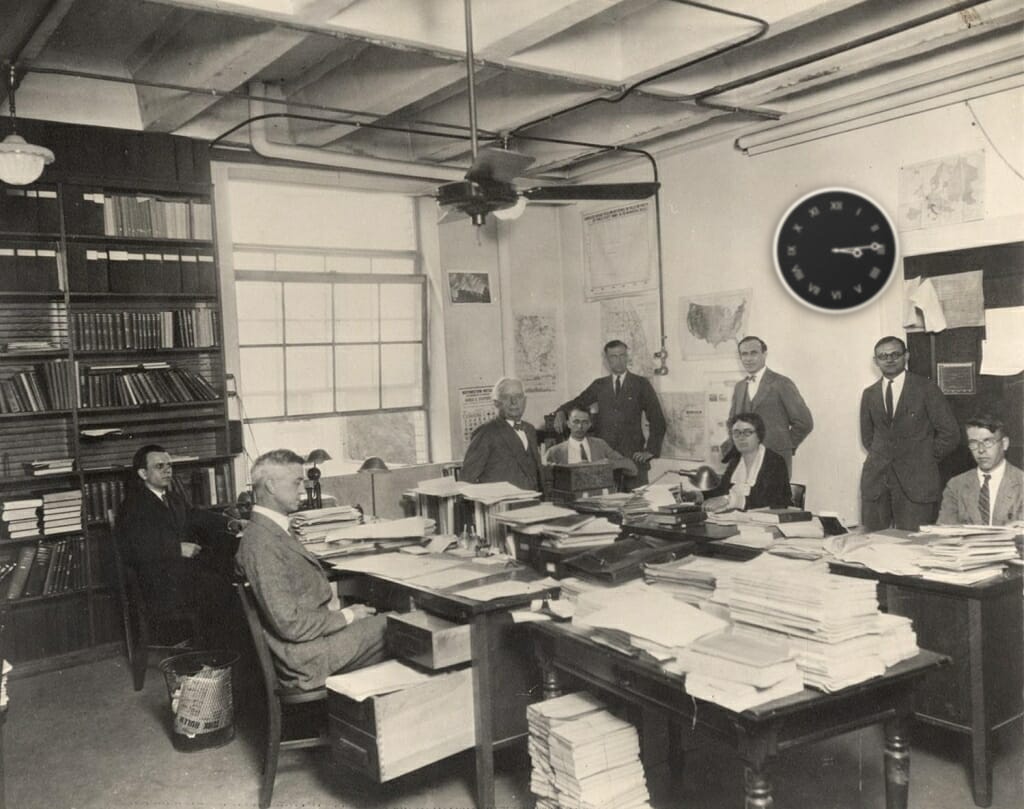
3.14
